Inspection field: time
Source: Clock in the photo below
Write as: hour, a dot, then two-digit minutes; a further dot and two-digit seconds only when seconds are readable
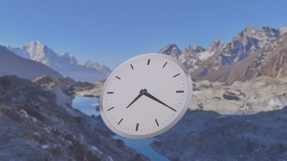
7.20
